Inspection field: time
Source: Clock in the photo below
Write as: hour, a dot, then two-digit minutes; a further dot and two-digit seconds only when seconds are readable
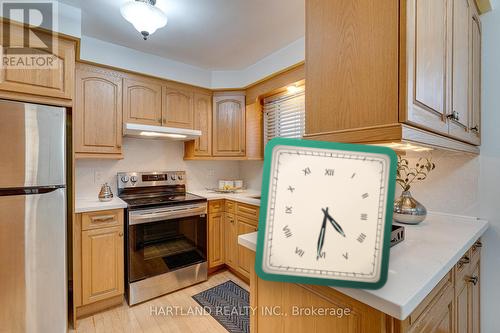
4.31
